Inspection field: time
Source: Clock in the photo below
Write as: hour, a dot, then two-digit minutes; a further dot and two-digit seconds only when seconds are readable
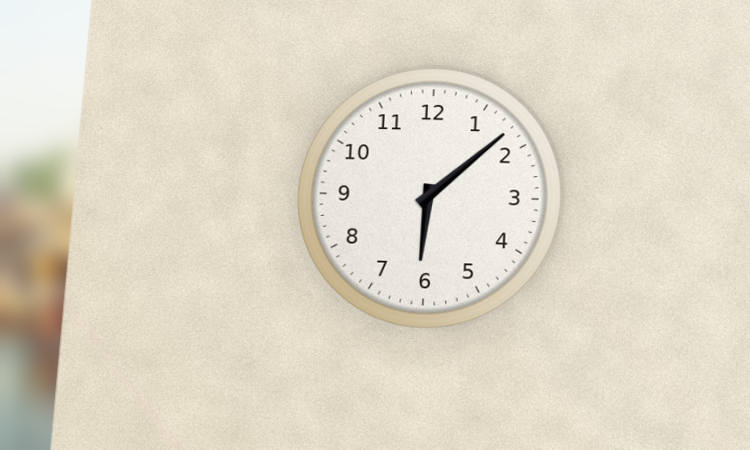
6.08
